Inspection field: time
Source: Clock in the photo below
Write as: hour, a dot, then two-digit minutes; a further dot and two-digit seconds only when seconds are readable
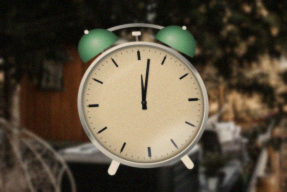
12.02
